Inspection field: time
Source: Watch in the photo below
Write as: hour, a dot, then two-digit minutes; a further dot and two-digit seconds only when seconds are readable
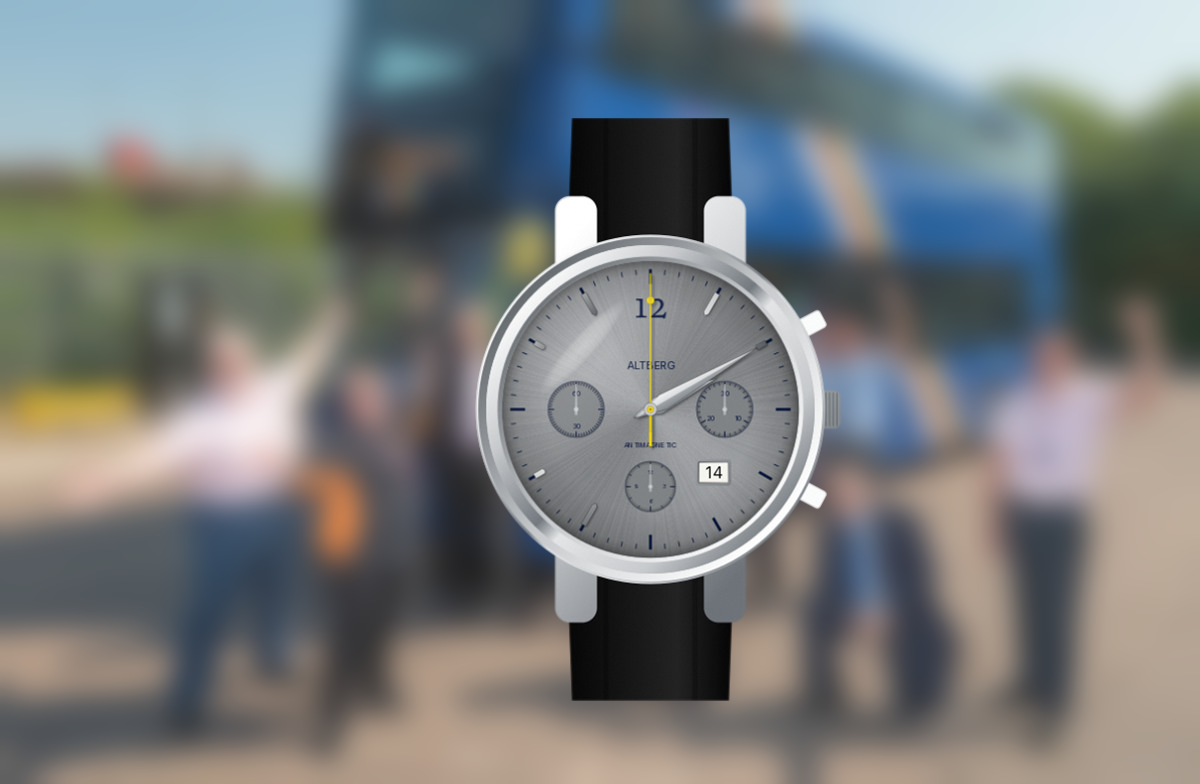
2.10
